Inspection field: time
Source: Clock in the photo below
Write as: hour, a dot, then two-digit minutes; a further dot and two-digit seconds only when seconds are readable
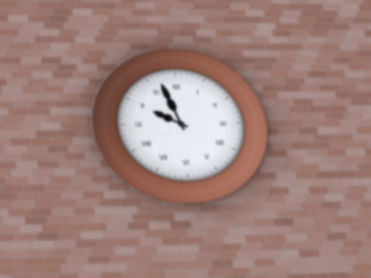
9.57
